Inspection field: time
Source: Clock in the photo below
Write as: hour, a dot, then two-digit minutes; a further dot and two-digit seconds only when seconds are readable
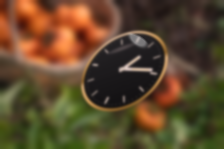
1.14
